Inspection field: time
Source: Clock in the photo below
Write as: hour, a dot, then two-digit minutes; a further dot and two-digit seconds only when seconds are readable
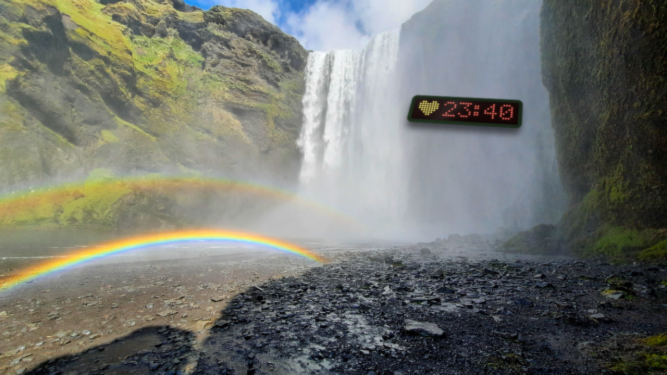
23.40
